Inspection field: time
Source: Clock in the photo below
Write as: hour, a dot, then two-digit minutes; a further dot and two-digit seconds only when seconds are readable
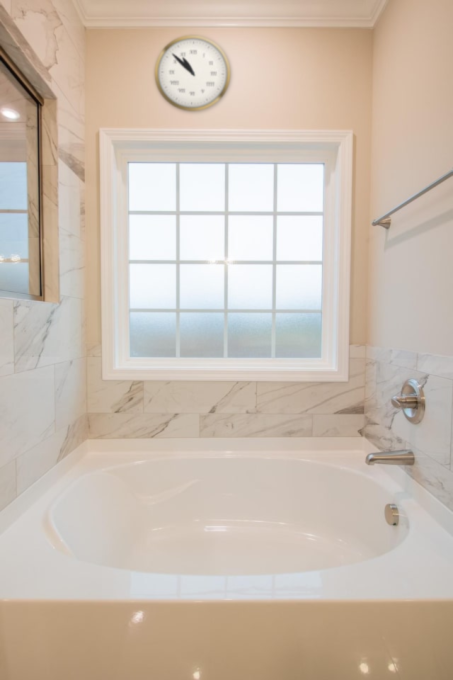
10.52
